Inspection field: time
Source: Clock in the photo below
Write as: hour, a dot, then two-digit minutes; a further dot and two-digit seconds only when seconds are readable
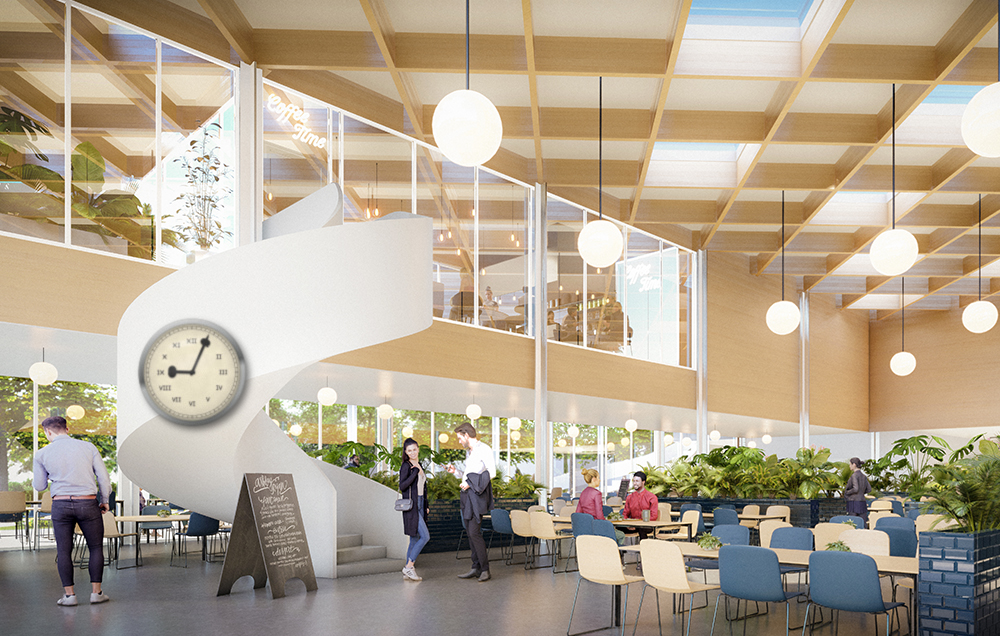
9.04
